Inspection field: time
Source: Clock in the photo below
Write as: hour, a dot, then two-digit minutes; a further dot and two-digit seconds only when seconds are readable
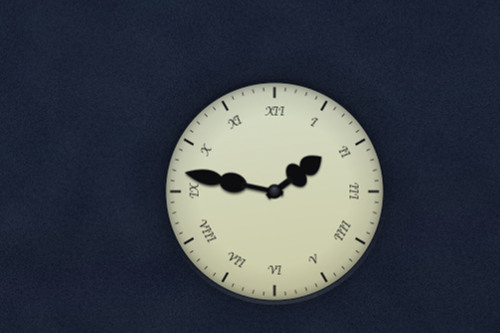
1.47
